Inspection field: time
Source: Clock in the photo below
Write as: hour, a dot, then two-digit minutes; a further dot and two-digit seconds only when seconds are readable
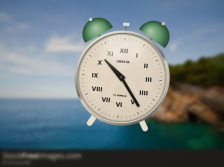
10.24
